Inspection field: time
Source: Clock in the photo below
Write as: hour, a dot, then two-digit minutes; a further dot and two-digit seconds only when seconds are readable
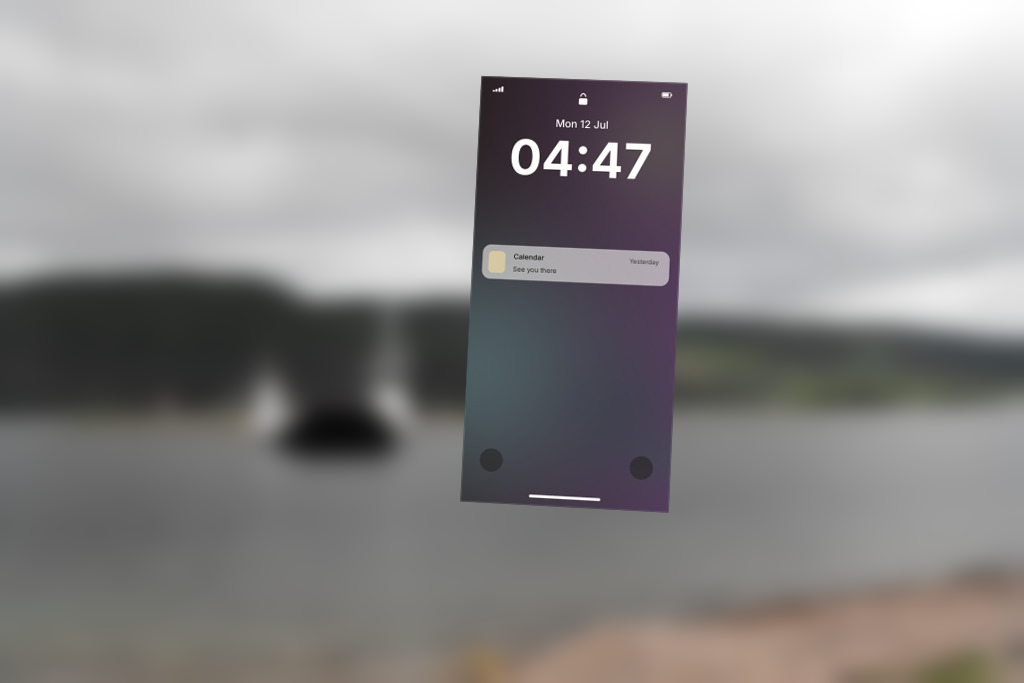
4.47
